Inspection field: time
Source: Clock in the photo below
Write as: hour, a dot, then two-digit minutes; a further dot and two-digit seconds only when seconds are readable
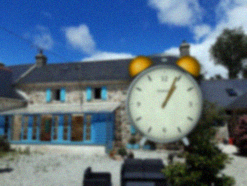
1.04
